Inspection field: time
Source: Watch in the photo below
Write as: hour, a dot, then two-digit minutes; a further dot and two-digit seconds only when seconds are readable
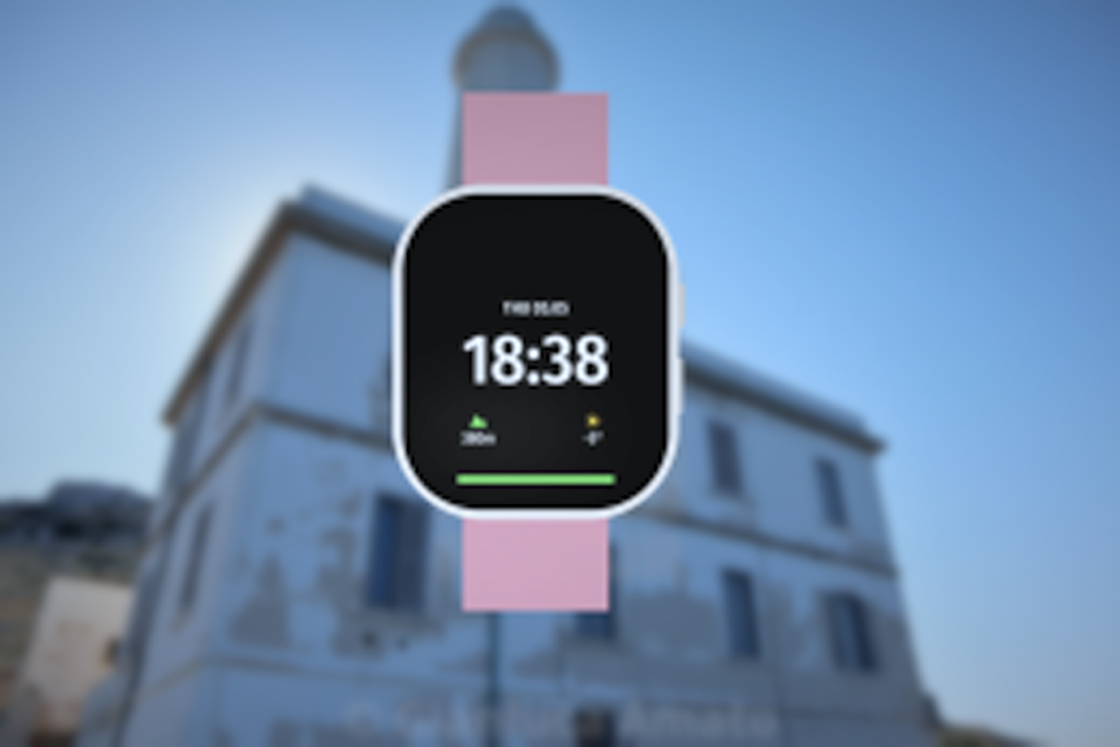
18.38
